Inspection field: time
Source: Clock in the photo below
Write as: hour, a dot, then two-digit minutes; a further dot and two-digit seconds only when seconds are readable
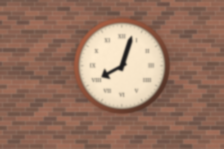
8.03
